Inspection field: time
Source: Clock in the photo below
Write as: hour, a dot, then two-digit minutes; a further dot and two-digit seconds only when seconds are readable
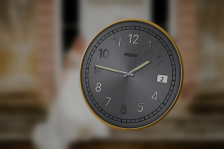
1.46
